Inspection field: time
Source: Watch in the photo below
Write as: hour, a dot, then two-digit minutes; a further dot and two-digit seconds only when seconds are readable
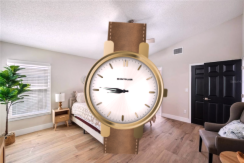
8.46
